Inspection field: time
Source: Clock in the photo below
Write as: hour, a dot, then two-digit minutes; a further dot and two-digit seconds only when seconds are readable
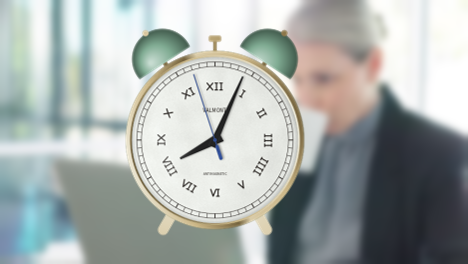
8.03.57
